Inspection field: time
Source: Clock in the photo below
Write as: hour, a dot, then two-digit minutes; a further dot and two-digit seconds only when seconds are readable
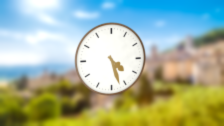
4.27
